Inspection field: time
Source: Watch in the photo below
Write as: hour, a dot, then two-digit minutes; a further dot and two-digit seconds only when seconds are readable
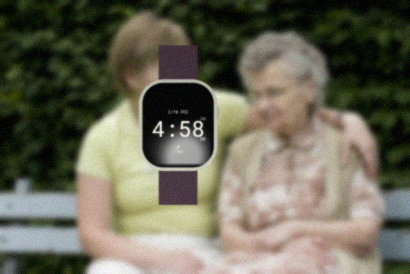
4.58
